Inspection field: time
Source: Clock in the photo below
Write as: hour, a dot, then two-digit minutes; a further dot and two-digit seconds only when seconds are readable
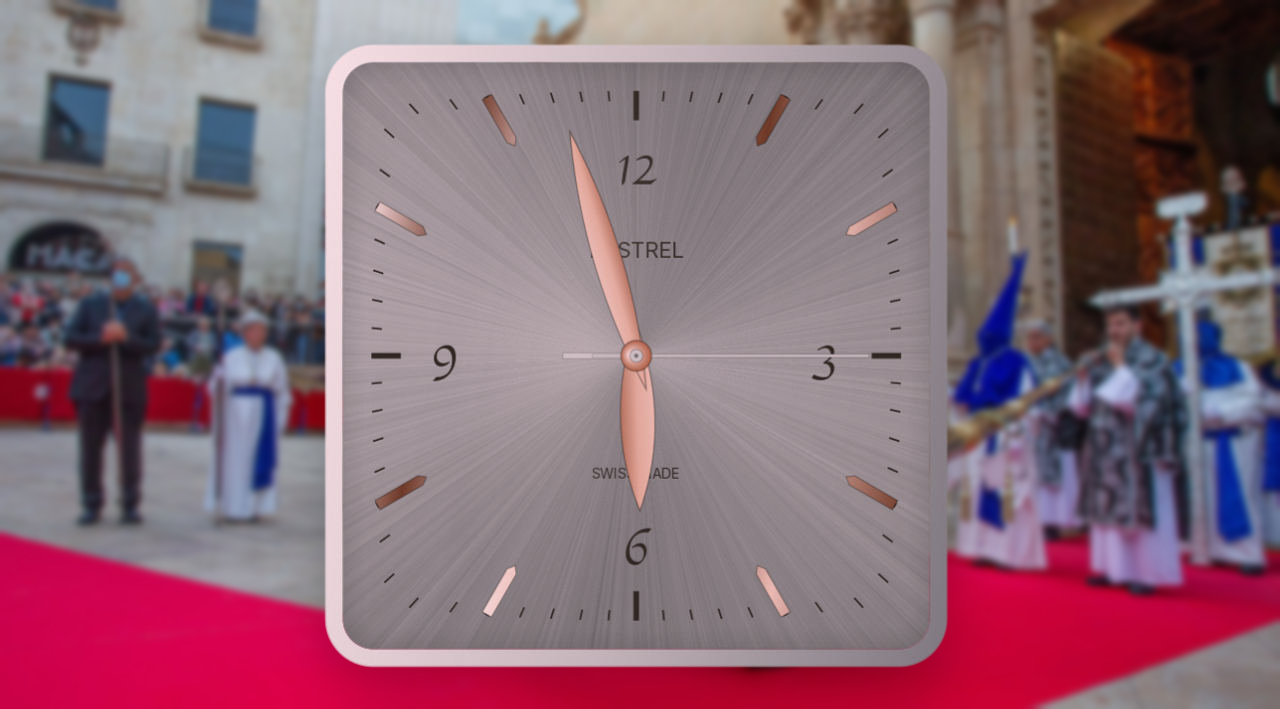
5.57.15
